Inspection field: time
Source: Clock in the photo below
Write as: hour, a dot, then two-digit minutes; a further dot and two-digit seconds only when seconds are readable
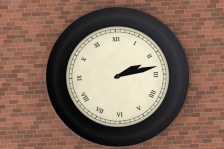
2.13
